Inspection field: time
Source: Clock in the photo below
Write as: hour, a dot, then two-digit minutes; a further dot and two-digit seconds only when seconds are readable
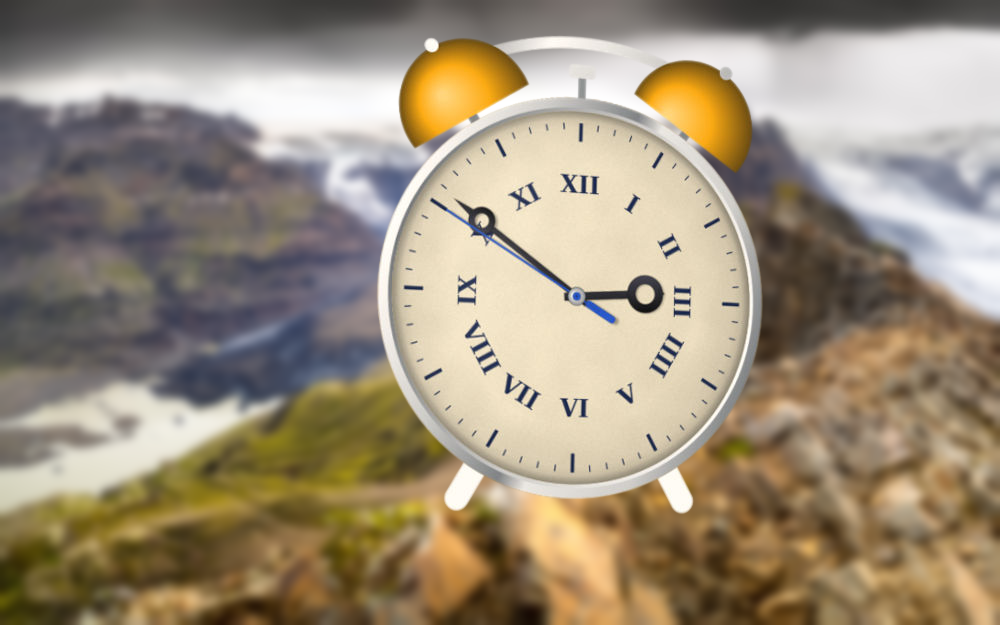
2.50.50
